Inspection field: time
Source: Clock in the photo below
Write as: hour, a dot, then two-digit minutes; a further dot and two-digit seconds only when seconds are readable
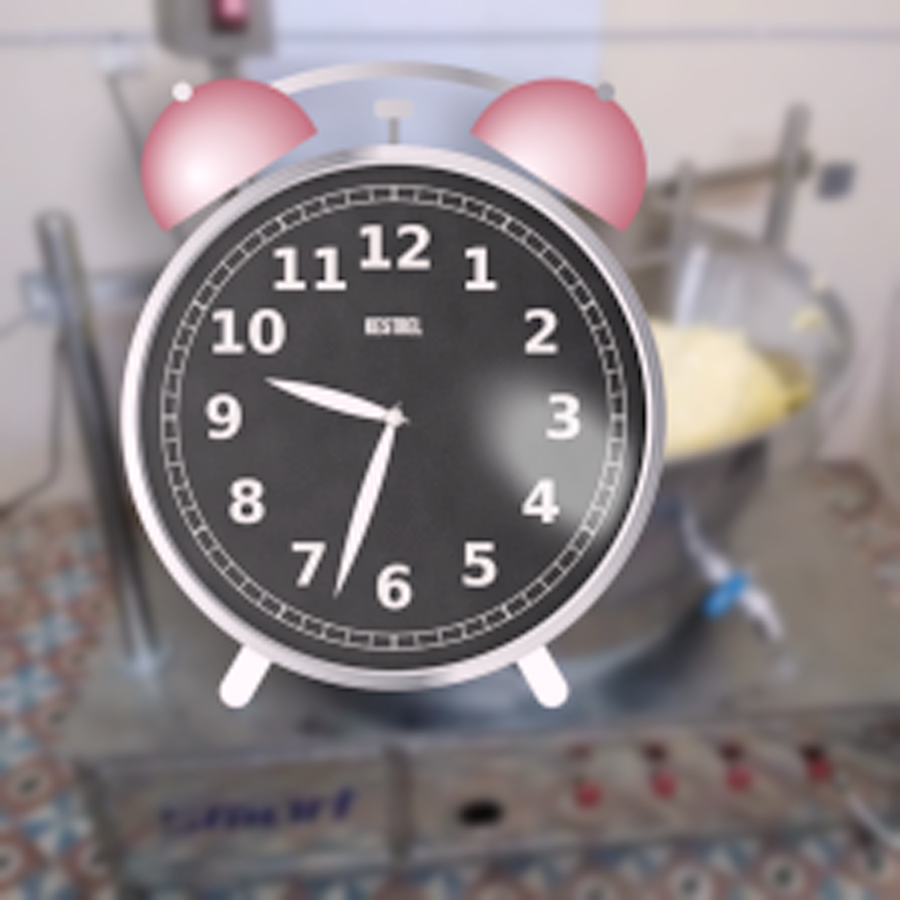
9.33
